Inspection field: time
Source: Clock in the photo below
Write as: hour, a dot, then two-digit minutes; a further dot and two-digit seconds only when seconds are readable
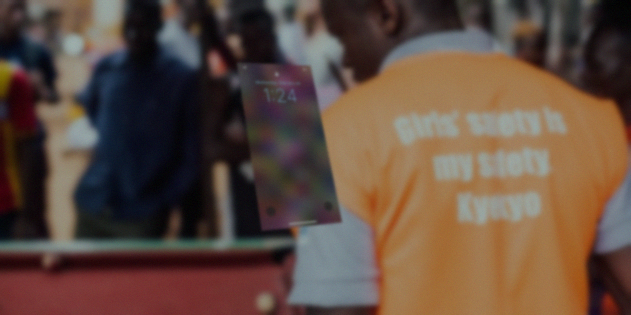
1.24
